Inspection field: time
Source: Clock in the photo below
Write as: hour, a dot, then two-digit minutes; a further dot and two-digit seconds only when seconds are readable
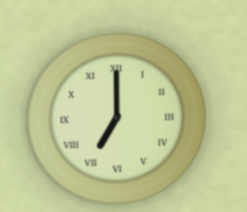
7.00
